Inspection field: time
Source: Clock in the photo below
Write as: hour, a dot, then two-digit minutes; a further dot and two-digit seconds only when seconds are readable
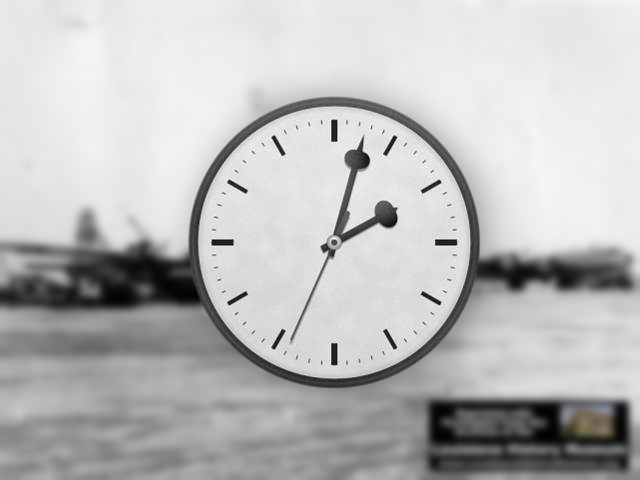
2.02.34
